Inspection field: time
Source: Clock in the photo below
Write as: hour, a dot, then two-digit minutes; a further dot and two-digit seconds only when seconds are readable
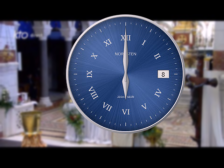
6.00
